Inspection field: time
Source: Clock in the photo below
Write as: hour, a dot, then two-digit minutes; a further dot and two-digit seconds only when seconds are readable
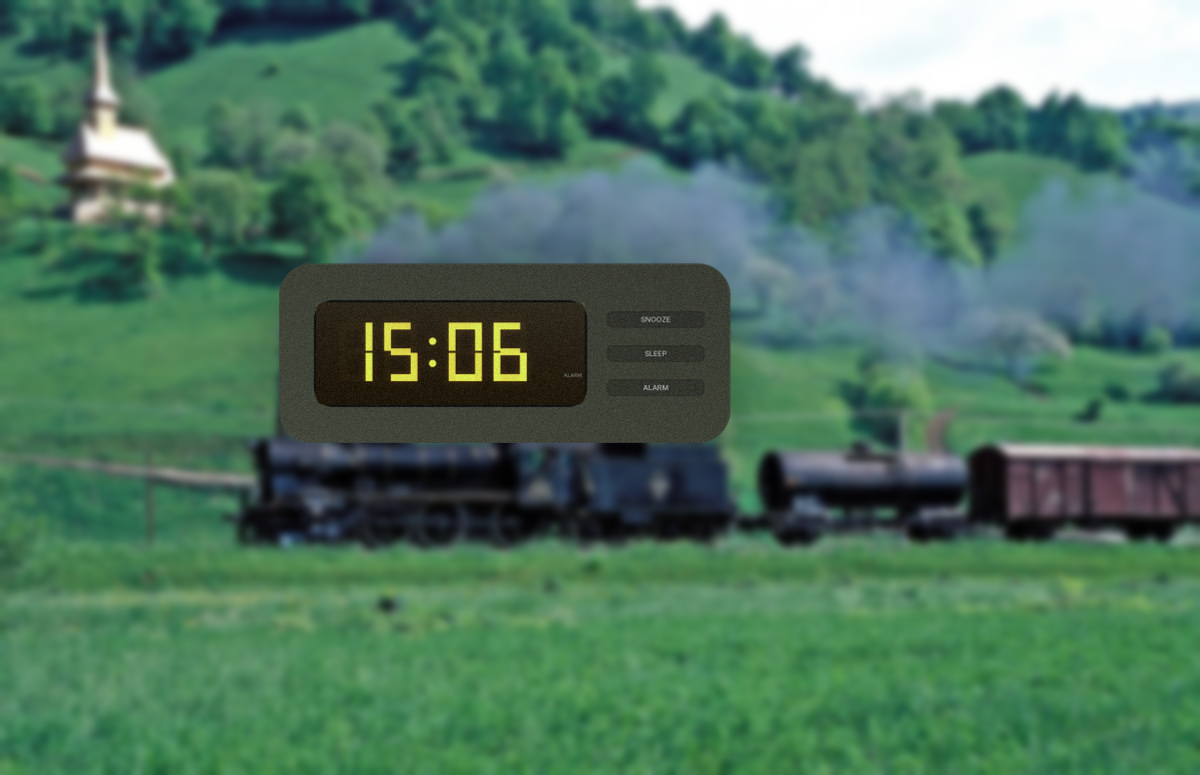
15.06
